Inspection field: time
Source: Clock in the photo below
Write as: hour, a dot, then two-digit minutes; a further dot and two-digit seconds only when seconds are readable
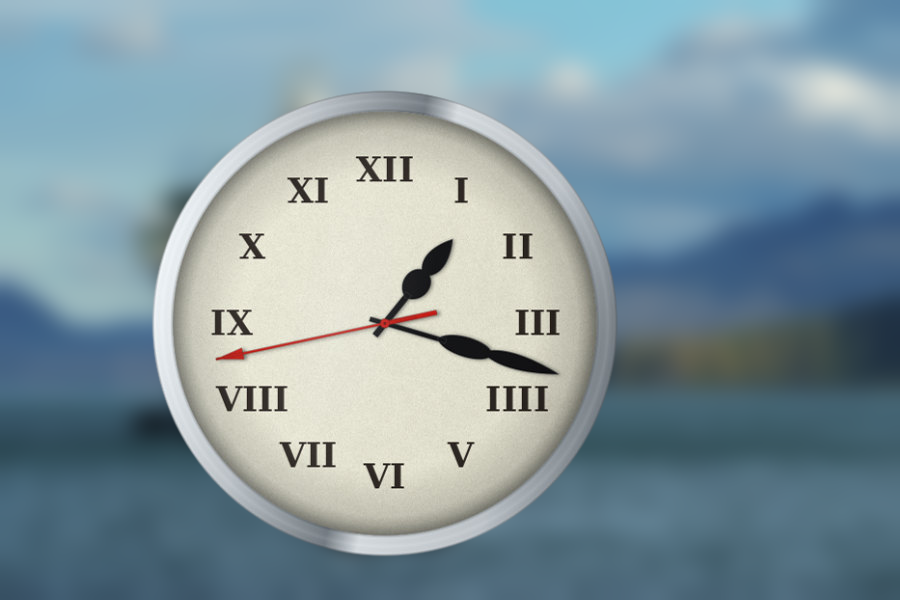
1.17.43
